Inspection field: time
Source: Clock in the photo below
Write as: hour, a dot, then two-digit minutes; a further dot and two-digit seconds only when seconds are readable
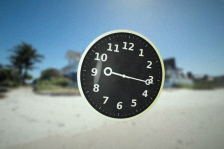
9.16
